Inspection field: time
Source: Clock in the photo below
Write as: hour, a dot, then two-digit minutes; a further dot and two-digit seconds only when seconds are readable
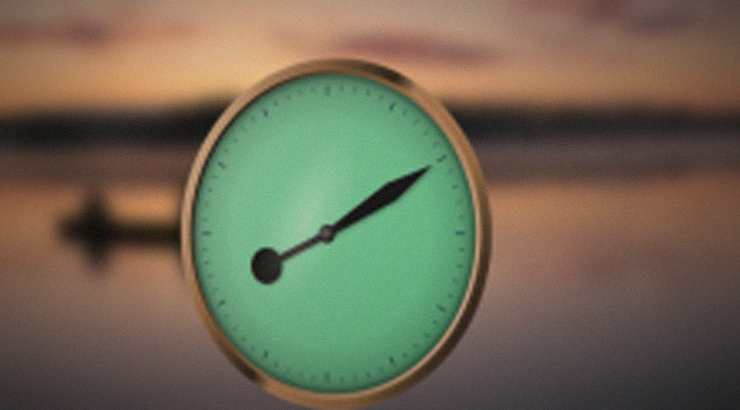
8.10
